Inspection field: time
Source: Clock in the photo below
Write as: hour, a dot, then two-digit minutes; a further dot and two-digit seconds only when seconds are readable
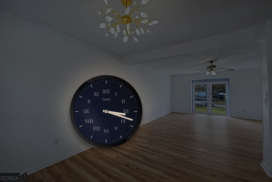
3.18
